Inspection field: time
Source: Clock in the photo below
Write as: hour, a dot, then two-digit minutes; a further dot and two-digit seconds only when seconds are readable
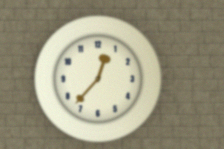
12.37
